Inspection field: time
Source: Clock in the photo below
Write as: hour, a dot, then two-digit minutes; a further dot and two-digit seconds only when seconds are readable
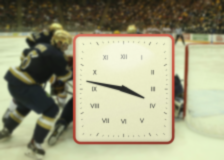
3.47
